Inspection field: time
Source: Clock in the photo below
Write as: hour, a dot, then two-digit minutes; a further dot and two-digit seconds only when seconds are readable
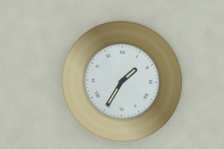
1.35
